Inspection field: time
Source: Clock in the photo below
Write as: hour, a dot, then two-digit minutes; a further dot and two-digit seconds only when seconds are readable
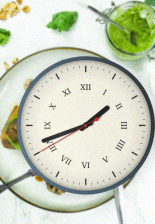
1.41.40
